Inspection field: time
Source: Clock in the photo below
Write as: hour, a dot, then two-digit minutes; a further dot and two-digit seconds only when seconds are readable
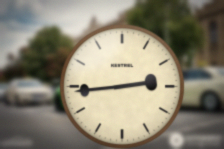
2.44
